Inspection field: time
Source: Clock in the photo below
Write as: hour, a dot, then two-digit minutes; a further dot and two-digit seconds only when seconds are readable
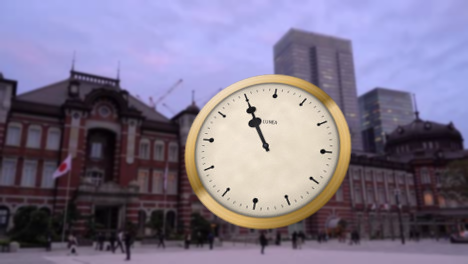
10.55
